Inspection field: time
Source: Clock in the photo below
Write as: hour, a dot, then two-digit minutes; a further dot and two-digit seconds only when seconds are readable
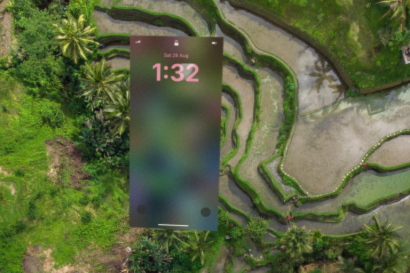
1.32
